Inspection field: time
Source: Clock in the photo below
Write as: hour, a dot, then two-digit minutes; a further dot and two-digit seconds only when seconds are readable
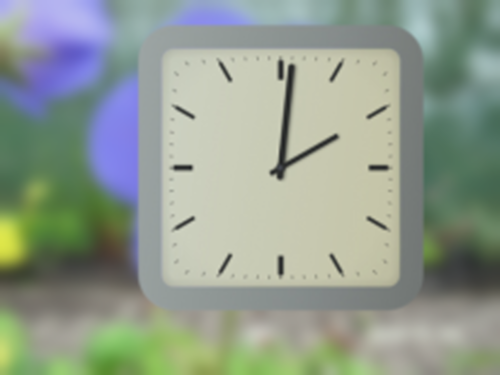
2.01
